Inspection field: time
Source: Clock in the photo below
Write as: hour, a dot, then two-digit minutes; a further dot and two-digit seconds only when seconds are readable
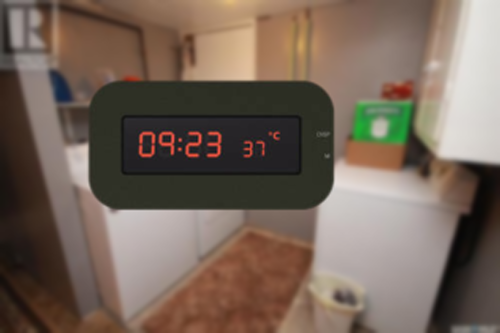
9.23
